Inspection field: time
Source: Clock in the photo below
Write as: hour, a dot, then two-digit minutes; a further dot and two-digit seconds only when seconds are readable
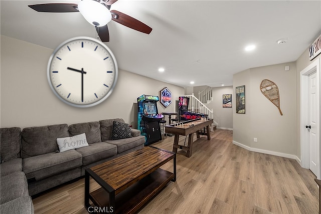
9.30
